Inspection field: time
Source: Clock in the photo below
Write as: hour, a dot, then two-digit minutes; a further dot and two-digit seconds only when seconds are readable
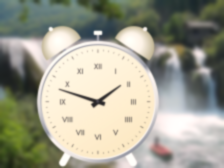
1.48
